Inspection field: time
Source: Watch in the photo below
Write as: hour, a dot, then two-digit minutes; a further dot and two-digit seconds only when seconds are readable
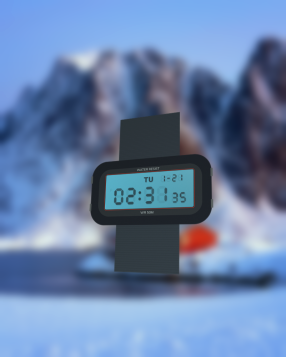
2.31.35
